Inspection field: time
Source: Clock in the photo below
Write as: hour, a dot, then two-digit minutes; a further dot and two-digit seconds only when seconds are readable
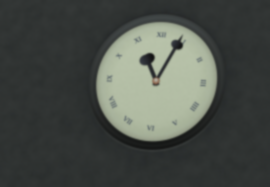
11.04
